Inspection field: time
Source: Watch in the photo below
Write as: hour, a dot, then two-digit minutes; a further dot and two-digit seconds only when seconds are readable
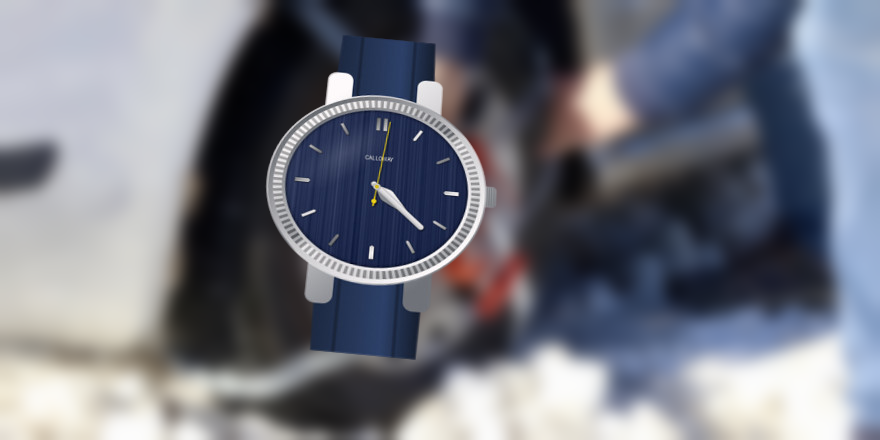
4.22.01
